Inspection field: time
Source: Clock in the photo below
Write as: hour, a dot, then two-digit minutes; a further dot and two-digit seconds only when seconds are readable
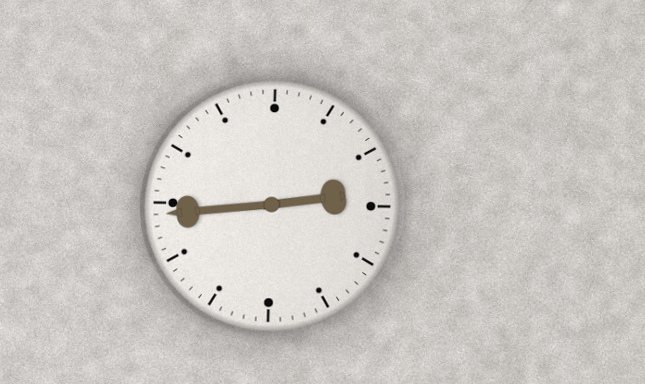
2.44
